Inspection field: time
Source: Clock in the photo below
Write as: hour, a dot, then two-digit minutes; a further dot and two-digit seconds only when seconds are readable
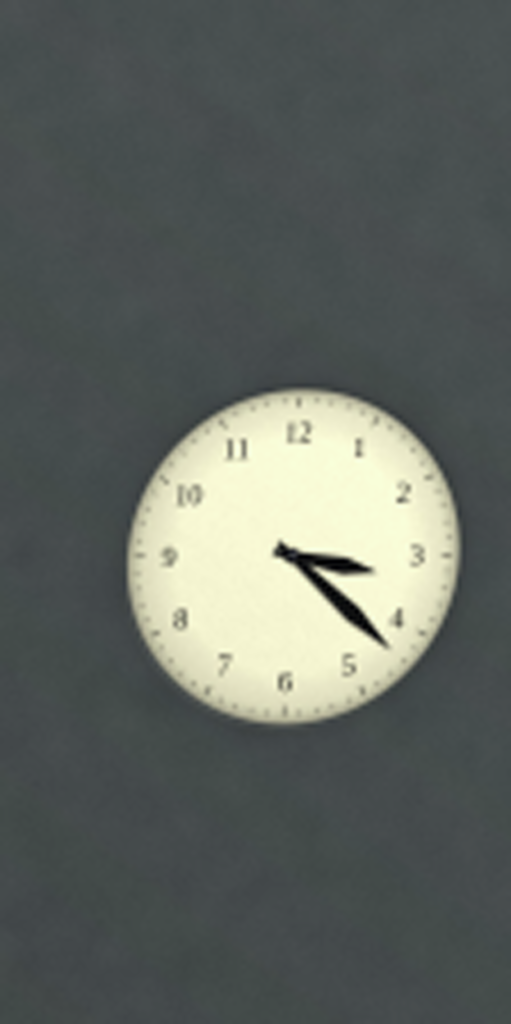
3.22
